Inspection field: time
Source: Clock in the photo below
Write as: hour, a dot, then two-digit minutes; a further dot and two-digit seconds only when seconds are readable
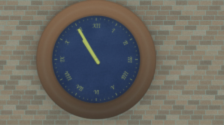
10.55
